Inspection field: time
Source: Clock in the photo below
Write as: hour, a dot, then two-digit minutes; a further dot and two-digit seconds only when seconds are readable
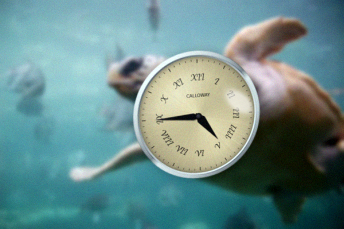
4.45
